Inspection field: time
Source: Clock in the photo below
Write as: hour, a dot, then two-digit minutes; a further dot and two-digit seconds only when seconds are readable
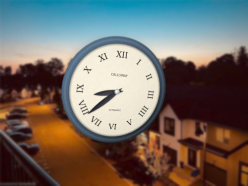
8.38
